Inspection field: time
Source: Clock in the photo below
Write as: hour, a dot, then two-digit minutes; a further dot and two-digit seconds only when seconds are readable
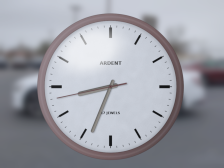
8.33.43
